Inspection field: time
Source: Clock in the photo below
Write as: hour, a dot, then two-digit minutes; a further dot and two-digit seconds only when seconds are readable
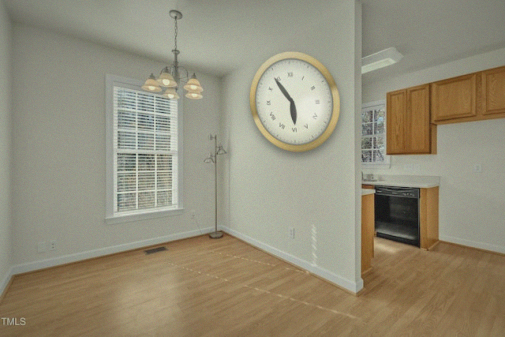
5.54
